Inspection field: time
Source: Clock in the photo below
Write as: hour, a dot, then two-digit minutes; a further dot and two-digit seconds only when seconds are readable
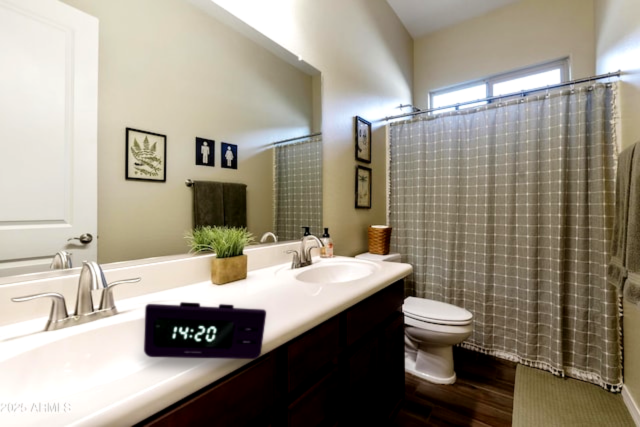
14.20
